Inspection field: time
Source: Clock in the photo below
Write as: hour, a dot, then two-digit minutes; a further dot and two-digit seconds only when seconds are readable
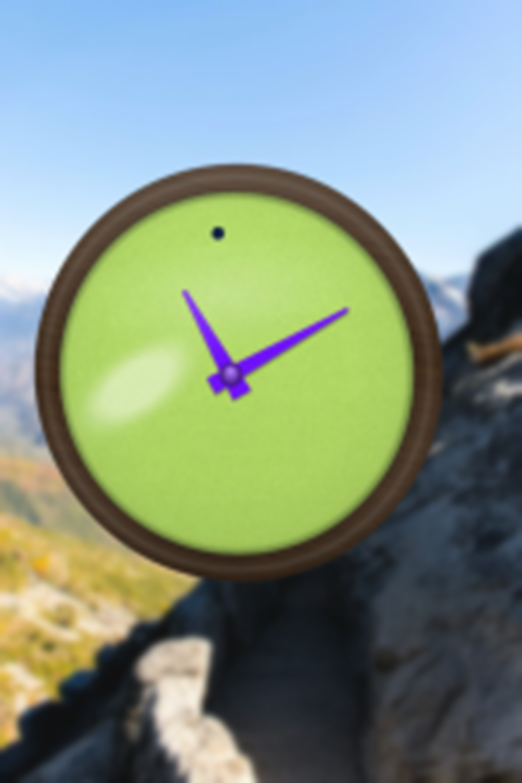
11.11
